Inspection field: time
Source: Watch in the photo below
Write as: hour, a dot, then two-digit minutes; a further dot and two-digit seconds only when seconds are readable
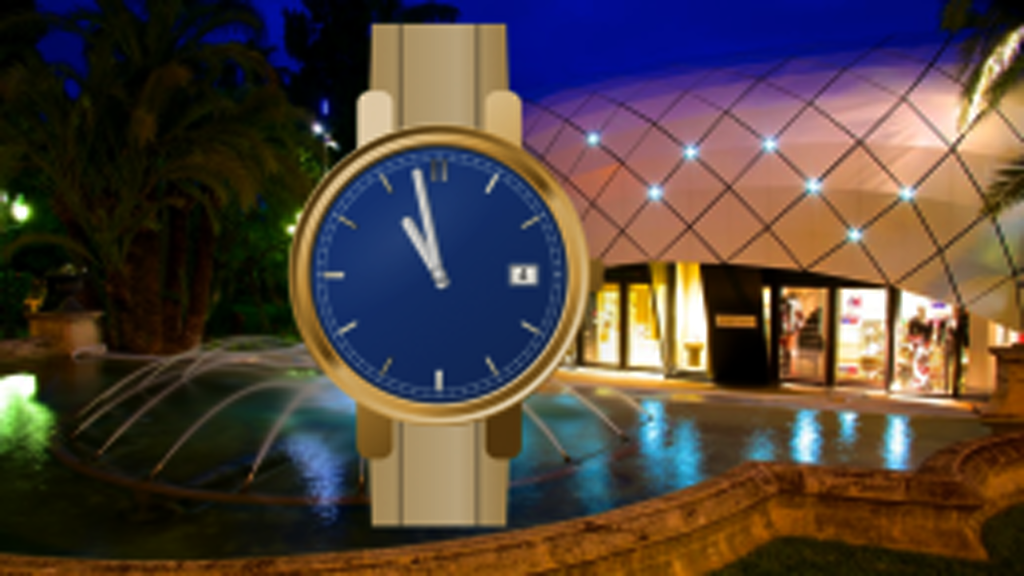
10.58
